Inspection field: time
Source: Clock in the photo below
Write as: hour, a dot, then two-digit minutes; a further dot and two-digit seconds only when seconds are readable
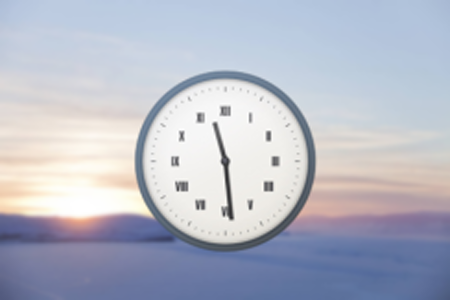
11.29
